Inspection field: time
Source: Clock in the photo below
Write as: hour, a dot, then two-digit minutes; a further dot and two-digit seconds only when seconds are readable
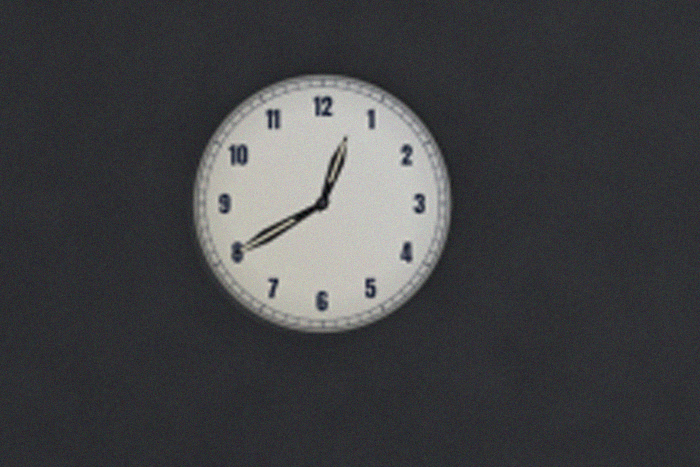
12.40
